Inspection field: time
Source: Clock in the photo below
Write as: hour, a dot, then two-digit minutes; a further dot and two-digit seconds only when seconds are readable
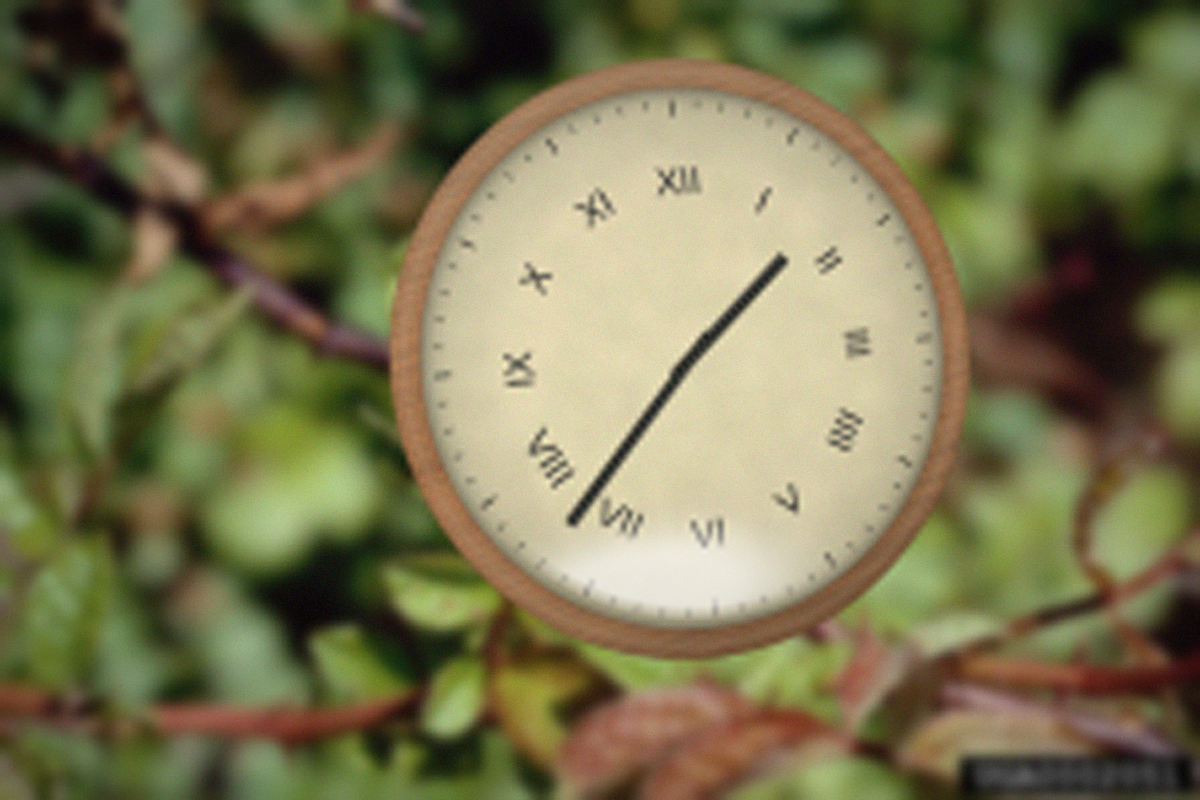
1.37
